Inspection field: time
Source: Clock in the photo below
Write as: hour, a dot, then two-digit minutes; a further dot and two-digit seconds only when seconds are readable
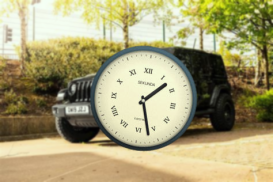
1.27
